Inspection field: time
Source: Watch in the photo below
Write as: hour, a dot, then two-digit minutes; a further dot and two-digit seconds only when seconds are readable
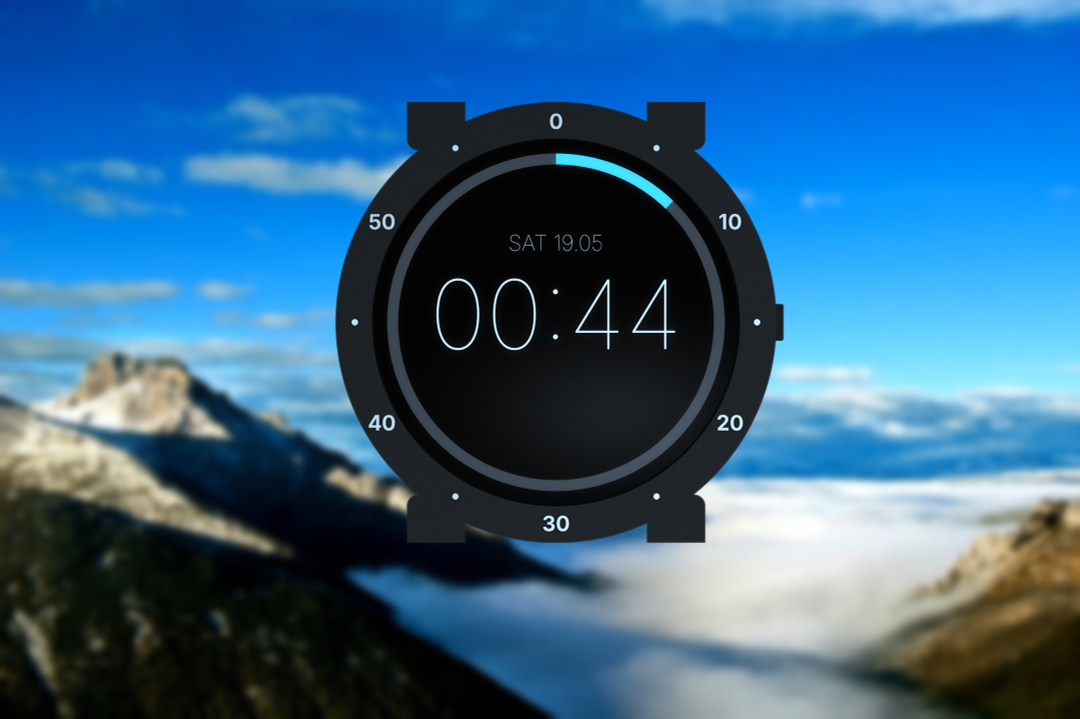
0.44
